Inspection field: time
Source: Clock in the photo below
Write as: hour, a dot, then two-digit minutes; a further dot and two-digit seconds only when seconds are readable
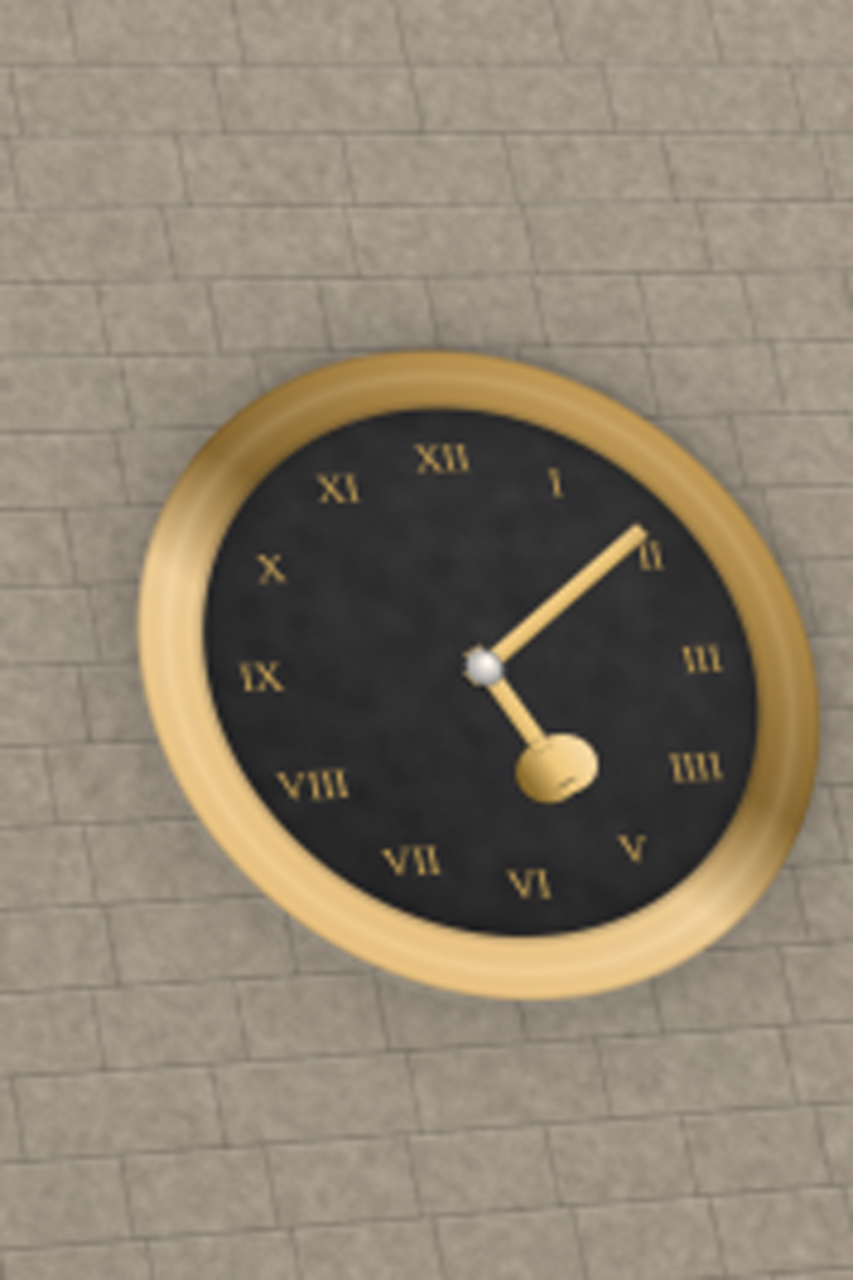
5.09
